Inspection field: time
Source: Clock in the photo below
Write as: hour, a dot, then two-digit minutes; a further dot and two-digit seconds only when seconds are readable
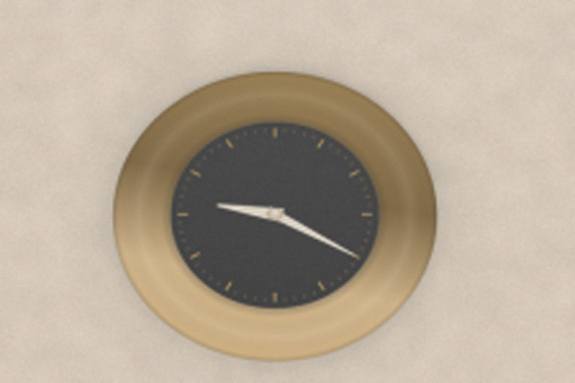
9.20
